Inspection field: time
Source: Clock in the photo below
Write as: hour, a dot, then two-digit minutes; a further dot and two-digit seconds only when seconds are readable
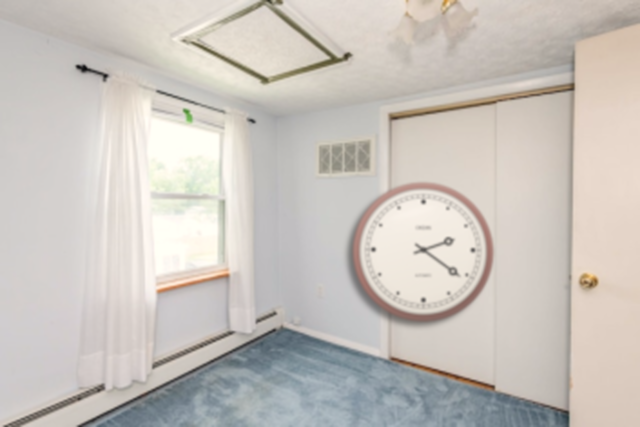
2.21
